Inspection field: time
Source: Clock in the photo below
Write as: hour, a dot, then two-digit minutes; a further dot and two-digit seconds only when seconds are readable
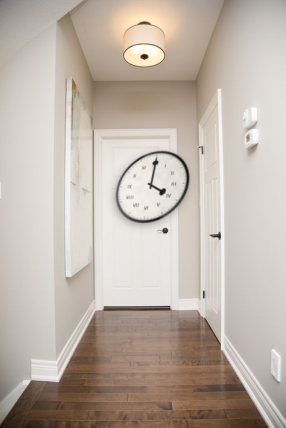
4.00
